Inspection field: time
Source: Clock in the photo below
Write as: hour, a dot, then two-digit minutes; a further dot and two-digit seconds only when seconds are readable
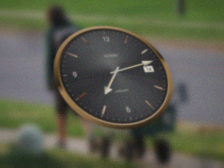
7.13
